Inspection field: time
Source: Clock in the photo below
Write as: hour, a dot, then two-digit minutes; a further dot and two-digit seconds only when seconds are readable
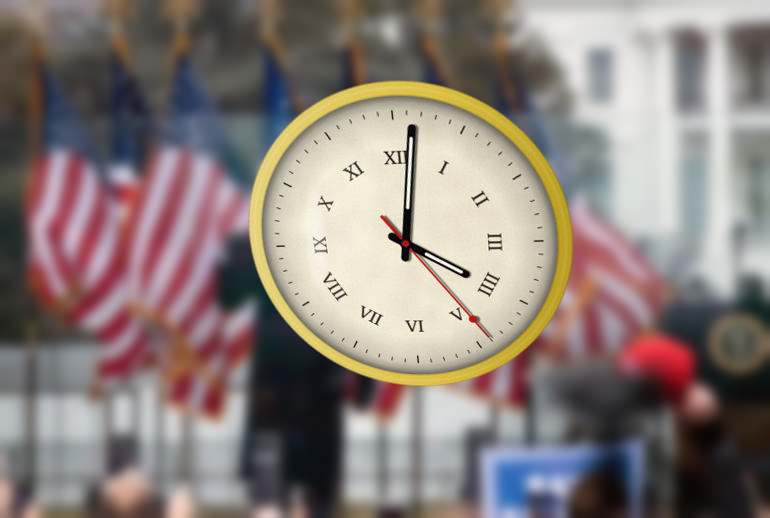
4.01.24
